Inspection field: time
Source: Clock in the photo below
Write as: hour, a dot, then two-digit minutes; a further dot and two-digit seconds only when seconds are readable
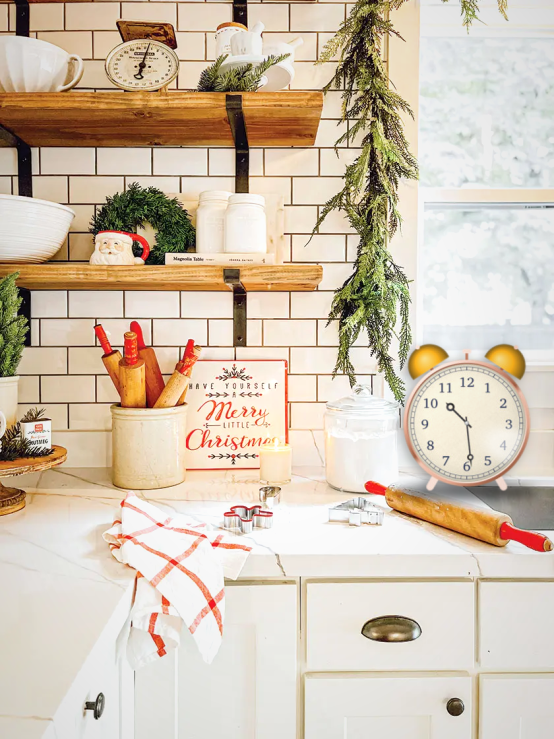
10.29
